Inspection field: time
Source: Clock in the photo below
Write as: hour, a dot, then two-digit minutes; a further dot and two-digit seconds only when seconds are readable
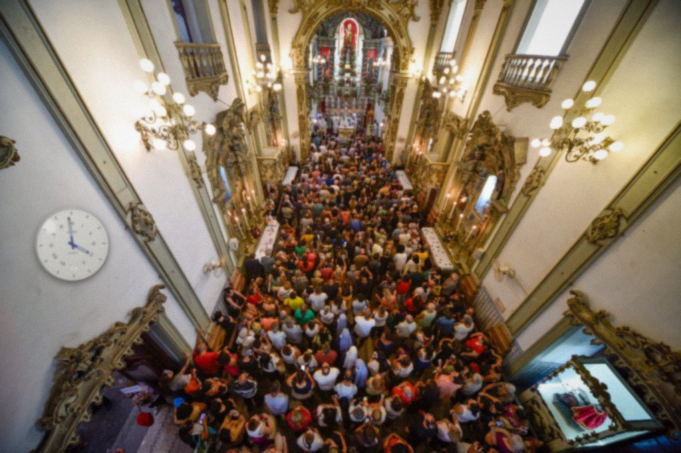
3.59
